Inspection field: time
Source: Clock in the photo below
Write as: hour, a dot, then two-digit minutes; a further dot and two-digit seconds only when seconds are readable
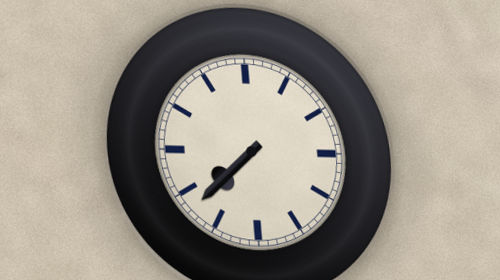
7.38
